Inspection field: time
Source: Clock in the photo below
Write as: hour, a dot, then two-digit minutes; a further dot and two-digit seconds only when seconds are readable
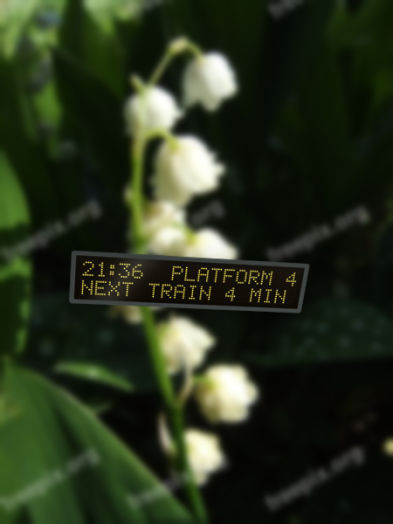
21.36
